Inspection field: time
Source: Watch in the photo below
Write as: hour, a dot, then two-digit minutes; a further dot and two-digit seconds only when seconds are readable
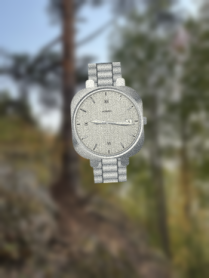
9.16
